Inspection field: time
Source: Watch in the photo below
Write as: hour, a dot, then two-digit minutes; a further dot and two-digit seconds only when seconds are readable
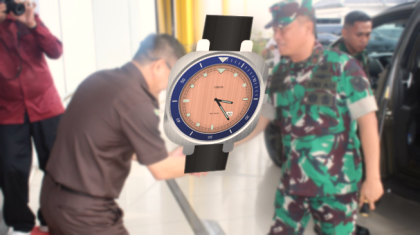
3.24
